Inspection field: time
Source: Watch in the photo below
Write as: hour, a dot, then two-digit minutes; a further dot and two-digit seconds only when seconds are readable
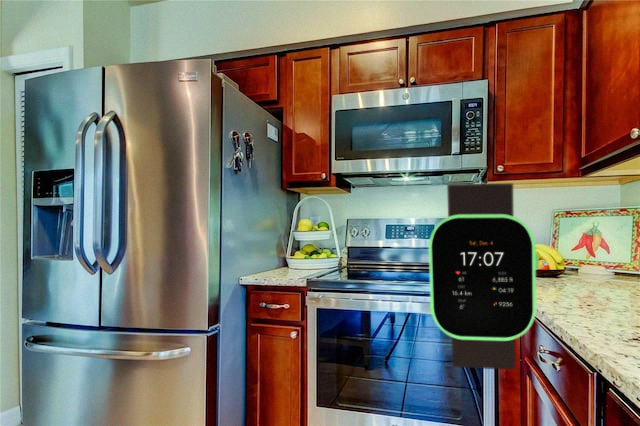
17.07
